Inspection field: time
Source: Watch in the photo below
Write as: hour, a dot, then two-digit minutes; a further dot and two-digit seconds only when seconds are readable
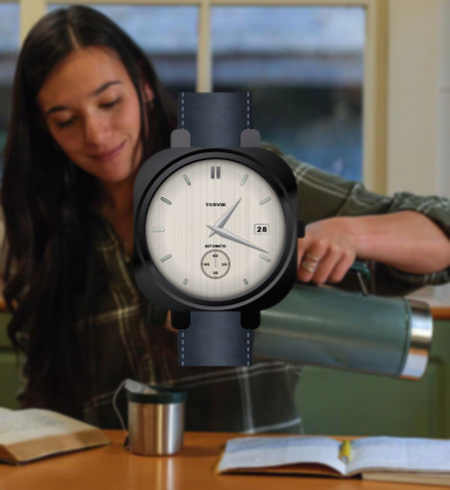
1.19
